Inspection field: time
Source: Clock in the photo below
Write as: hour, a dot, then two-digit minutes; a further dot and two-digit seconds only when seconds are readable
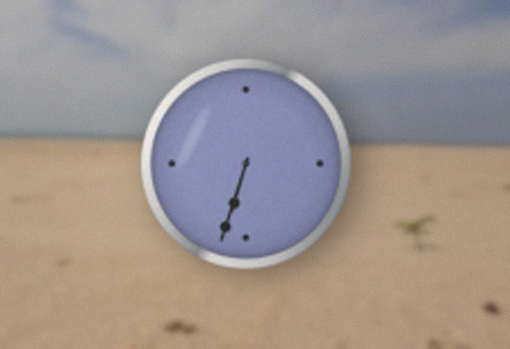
6.33
